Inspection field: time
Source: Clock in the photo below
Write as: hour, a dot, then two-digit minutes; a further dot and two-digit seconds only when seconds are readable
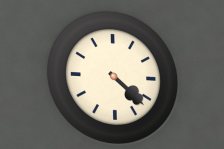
4.22
